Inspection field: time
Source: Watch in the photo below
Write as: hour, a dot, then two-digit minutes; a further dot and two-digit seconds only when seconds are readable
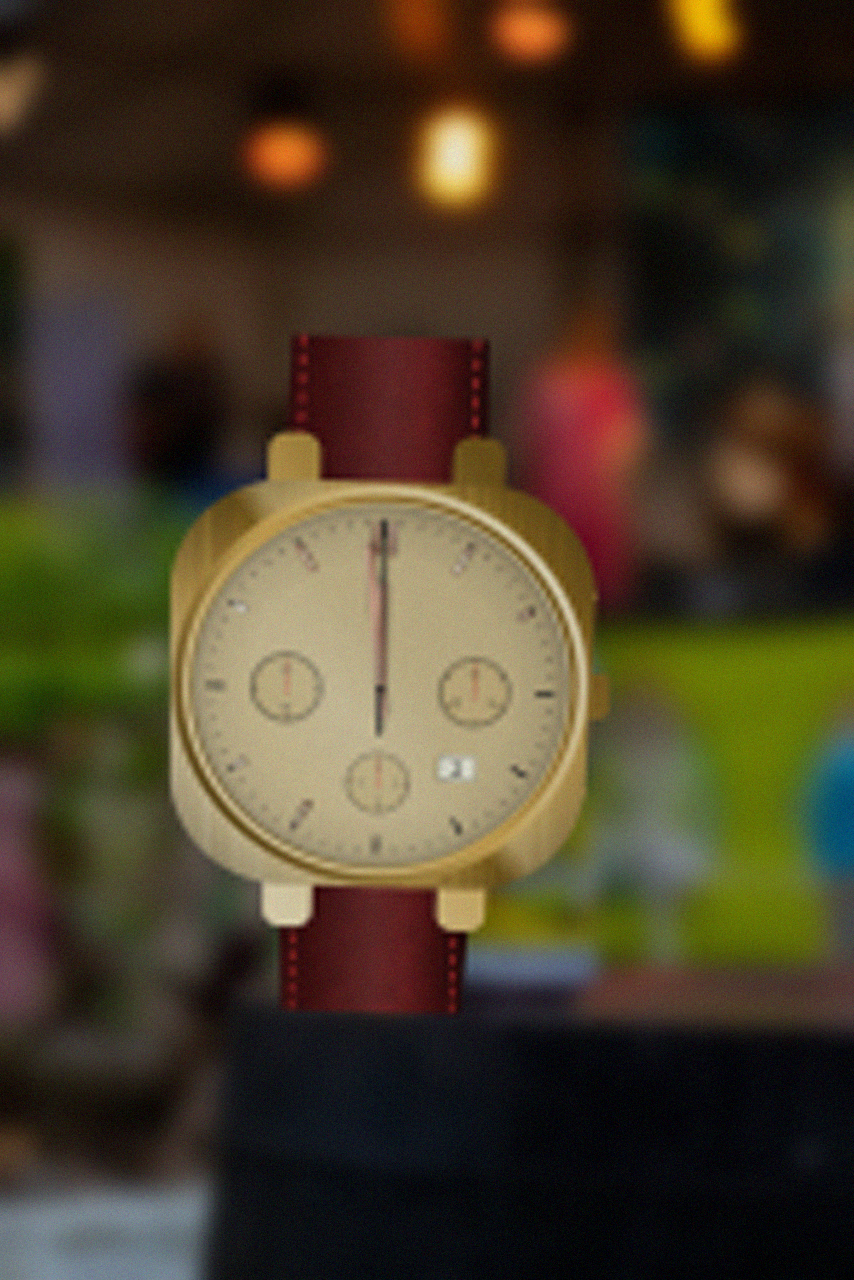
11.59
